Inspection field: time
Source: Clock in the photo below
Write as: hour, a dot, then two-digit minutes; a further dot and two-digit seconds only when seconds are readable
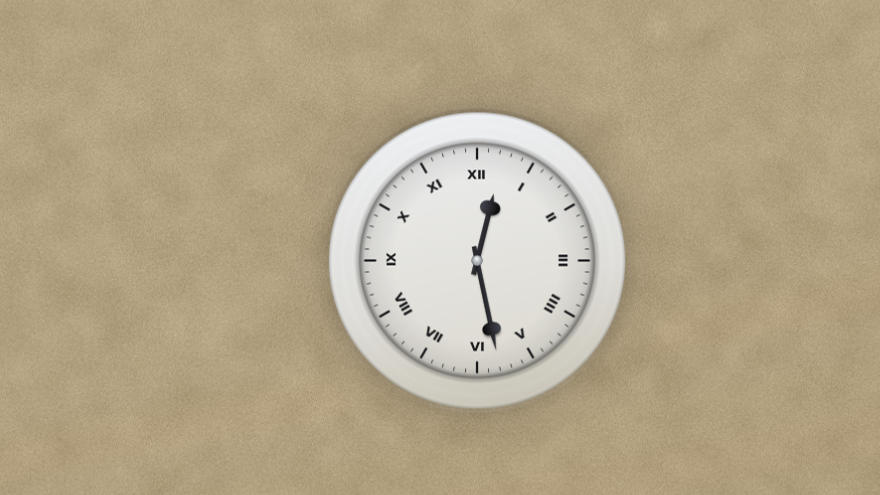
12.28
